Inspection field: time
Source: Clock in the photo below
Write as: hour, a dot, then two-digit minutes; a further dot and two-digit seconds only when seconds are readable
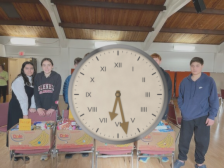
6.28
